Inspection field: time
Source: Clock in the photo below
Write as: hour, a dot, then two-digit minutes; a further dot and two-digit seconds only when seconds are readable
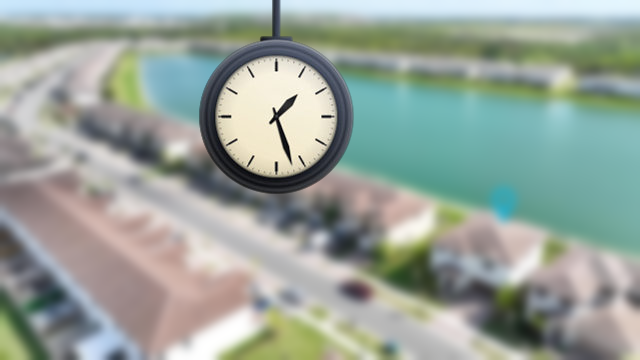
1.27
